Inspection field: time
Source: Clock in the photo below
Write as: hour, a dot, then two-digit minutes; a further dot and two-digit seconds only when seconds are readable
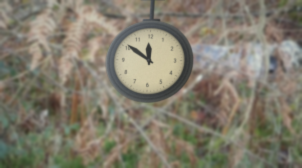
11.51
